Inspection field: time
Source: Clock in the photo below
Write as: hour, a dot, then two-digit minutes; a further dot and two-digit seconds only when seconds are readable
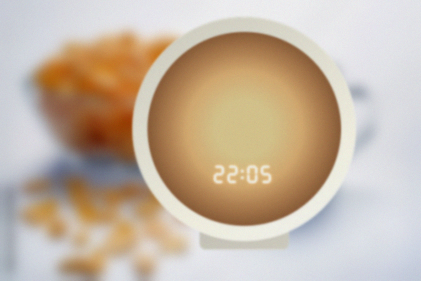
22.05
